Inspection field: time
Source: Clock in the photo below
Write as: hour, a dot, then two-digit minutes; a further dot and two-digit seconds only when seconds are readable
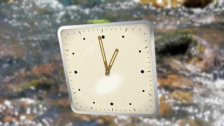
12.59
